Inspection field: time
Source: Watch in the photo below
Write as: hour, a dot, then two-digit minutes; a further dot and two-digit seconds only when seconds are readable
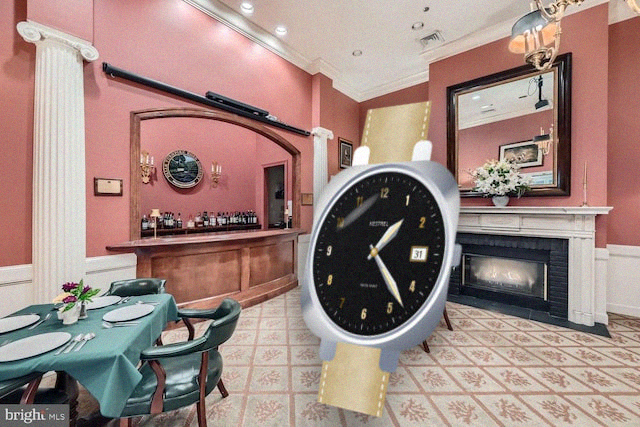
1.23
